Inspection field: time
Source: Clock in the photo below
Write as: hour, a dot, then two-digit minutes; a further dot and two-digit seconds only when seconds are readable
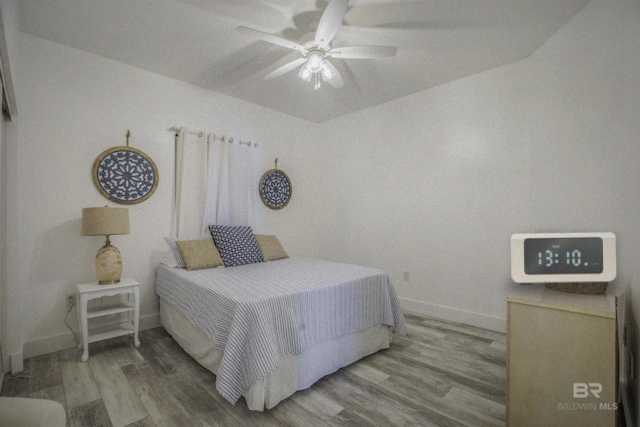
13.10
